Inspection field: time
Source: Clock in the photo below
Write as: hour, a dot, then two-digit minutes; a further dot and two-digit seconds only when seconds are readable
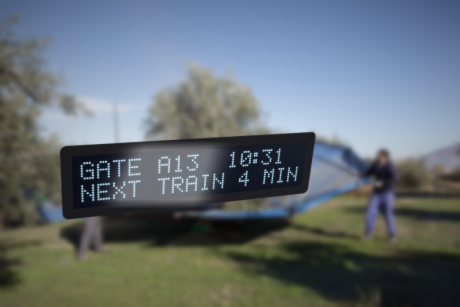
10.31
